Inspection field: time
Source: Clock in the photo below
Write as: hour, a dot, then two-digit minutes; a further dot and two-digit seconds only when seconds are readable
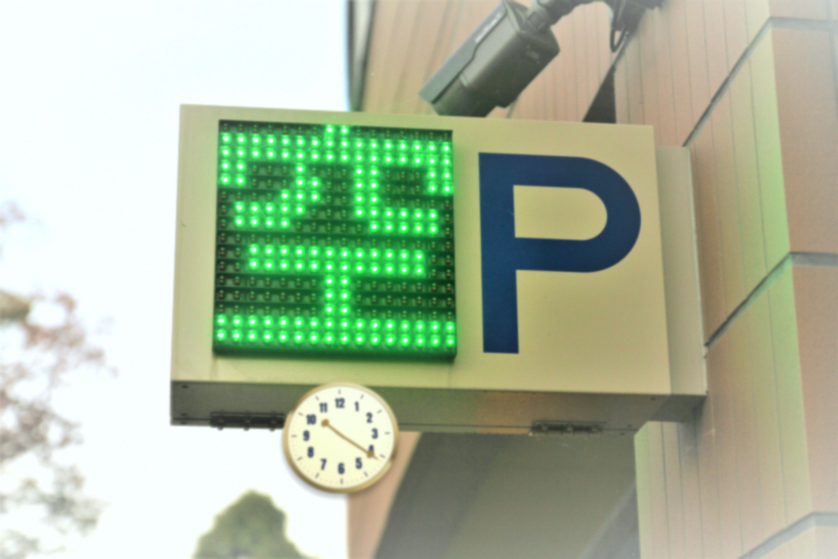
10.21
